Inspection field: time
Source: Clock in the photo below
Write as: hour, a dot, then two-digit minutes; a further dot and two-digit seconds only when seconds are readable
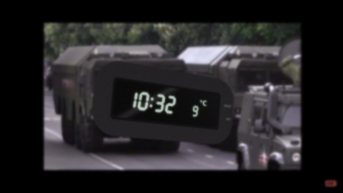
10.32
